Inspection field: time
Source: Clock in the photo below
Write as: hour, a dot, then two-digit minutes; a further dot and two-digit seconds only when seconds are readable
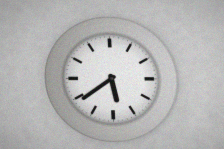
5.39
